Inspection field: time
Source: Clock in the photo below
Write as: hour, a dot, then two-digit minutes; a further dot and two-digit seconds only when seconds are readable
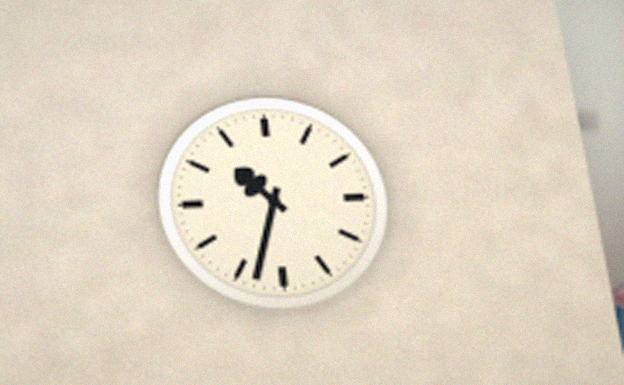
10.33
